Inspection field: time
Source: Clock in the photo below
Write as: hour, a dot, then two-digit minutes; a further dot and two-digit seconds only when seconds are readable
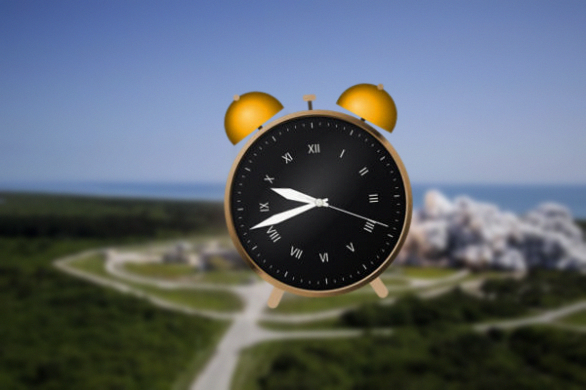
9.42.19
